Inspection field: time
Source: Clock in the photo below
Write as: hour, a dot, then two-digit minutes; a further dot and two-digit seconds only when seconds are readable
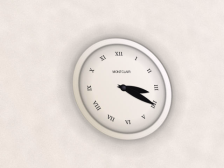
3.20
